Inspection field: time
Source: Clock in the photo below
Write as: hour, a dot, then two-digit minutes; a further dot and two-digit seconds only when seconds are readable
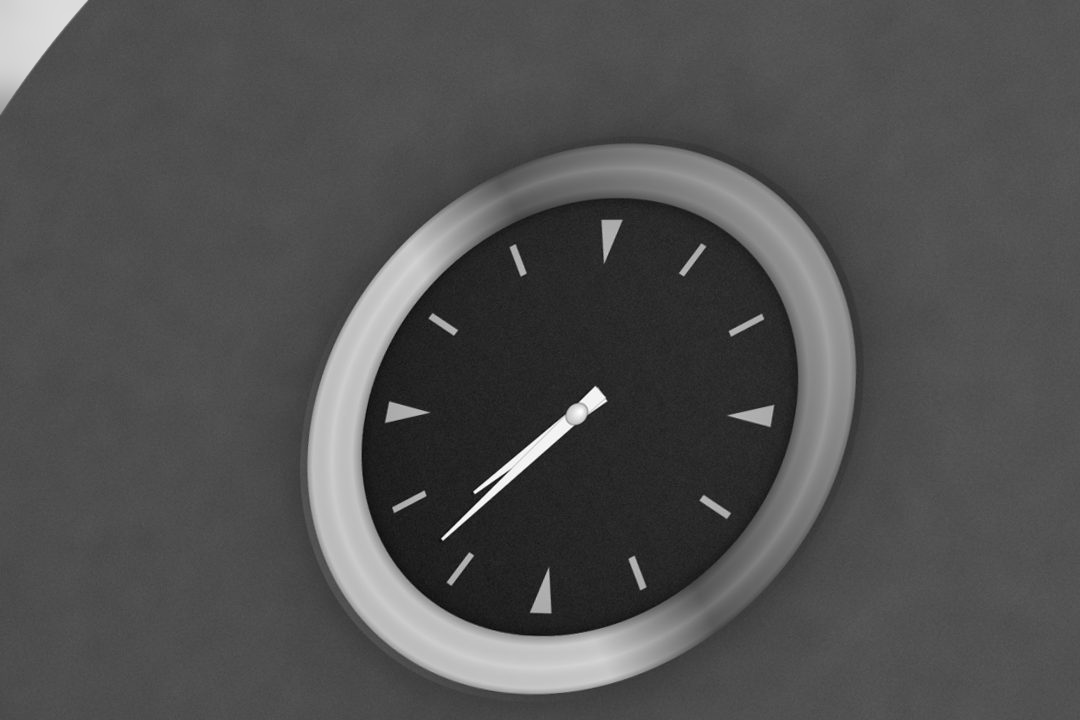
7.37
